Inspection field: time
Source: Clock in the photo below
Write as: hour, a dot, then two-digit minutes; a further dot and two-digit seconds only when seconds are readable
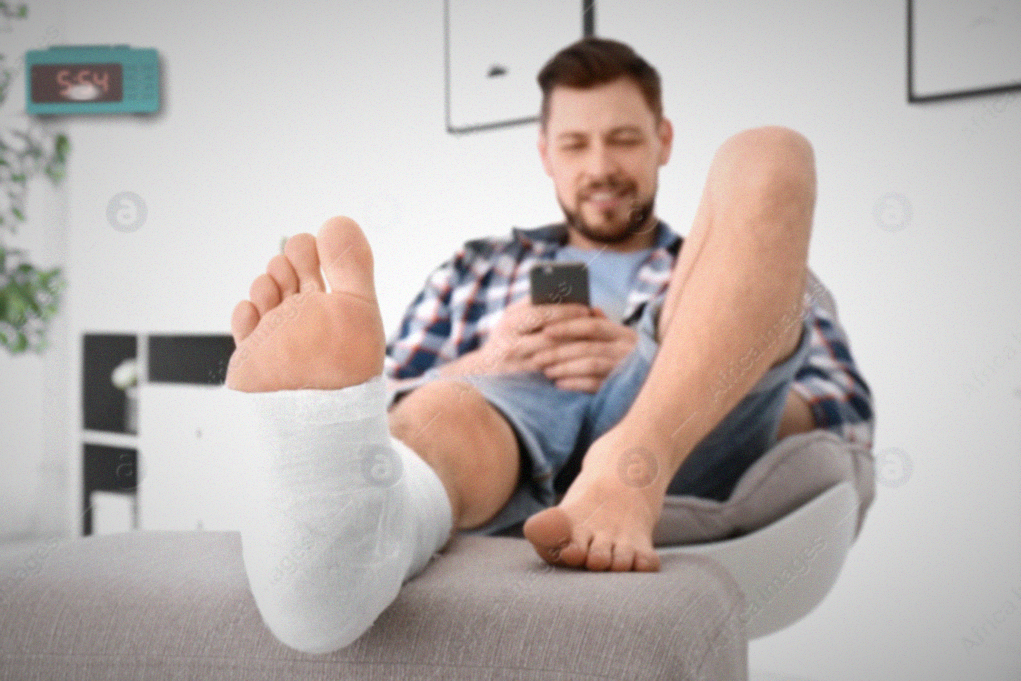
5.54
